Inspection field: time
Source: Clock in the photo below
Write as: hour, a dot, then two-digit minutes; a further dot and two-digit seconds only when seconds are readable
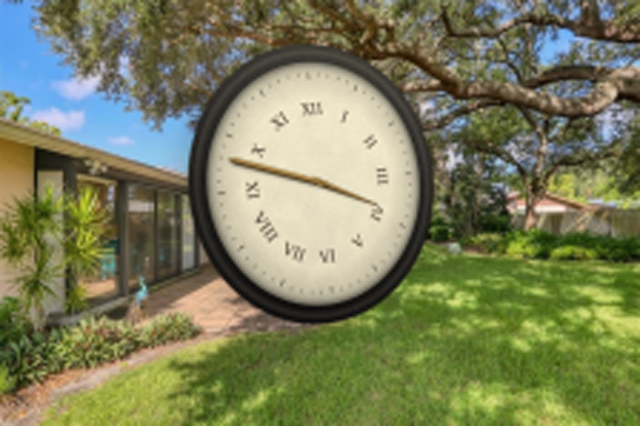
3.48
